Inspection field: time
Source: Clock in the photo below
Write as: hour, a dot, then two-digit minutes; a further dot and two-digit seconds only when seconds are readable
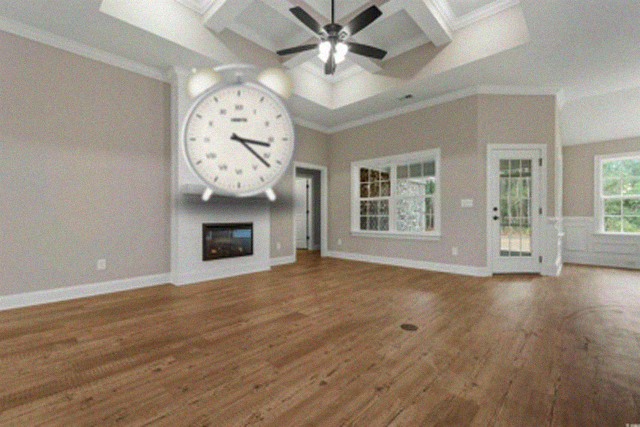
3.22
